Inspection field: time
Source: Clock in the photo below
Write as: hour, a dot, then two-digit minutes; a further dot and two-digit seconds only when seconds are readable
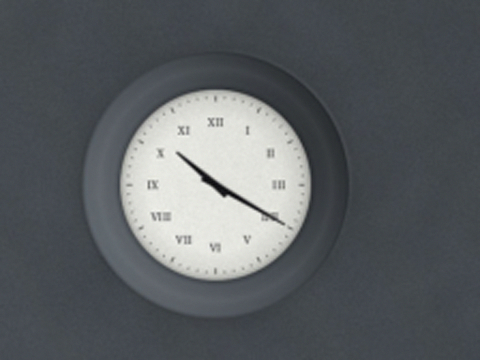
10.20
